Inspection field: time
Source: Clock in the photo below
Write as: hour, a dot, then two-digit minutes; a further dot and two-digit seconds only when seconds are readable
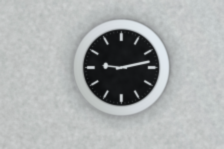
9.13
